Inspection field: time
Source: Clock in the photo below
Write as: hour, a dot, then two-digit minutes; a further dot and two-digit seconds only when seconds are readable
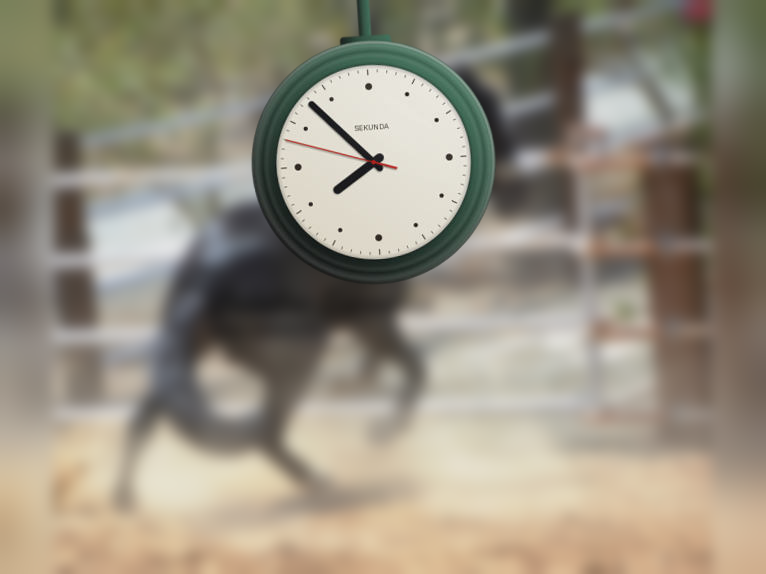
7.52.48
